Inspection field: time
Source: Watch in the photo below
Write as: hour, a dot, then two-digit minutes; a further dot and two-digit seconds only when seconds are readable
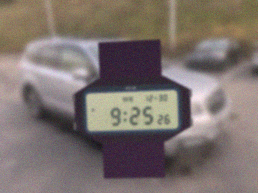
9.25
